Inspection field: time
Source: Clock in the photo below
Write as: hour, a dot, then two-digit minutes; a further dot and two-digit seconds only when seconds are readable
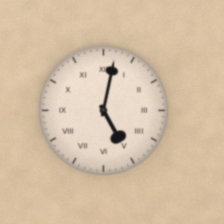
5.02
